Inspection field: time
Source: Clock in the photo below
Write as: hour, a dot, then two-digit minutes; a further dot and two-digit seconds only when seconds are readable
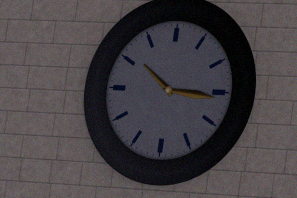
10.16
